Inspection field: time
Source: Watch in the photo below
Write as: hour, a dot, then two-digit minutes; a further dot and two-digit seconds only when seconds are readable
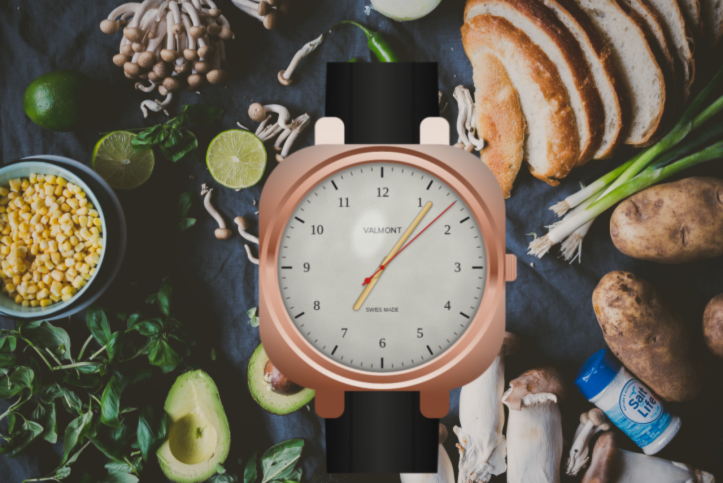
7.06.08
